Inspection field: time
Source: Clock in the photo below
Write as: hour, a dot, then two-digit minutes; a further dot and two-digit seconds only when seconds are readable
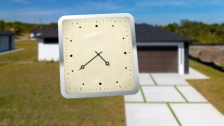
4.39
